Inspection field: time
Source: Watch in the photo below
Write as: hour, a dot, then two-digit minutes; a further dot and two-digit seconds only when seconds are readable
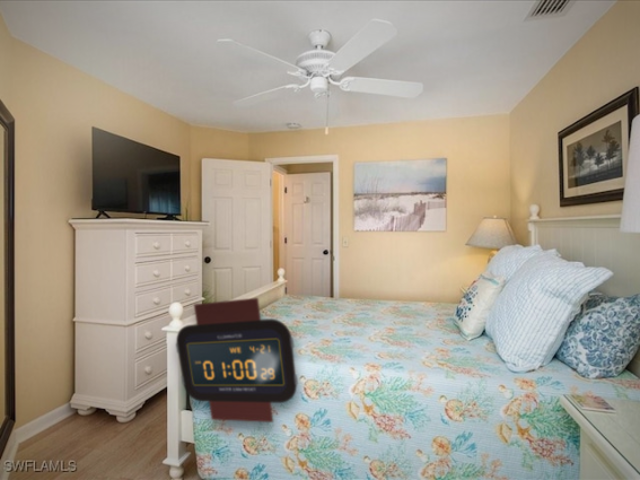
1.00.29
